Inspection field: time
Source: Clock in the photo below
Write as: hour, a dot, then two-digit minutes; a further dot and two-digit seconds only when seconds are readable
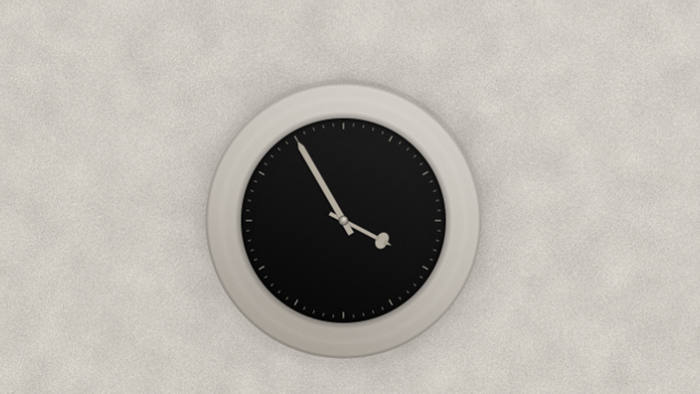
3.55
